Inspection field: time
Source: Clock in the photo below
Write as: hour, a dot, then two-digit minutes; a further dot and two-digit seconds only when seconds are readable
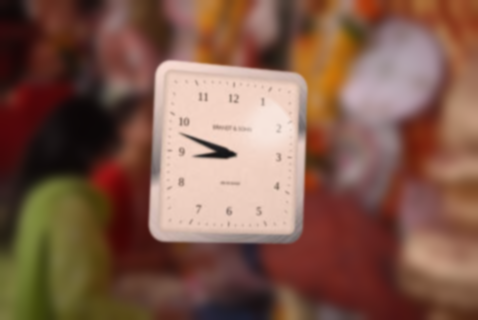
8.48
